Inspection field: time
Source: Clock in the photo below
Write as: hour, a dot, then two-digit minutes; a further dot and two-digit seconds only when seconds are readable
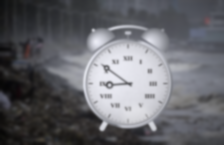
8.51
